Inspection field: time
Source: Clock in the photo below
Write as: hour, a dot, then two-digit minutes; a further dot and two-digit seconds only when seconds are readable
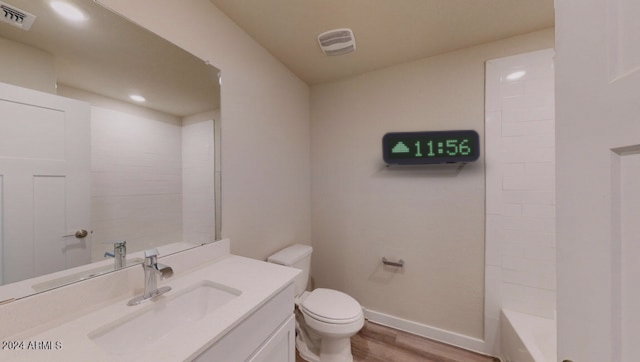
11.56
